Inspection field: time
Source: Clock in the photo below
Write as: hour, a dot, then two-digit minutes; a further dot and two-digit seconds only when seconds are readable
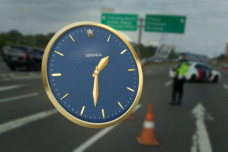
1.32
